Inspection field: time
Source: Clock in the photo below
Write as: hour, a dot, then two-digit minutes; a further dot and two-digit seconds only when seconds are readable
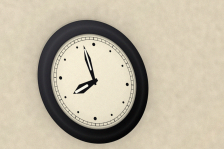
7.57
